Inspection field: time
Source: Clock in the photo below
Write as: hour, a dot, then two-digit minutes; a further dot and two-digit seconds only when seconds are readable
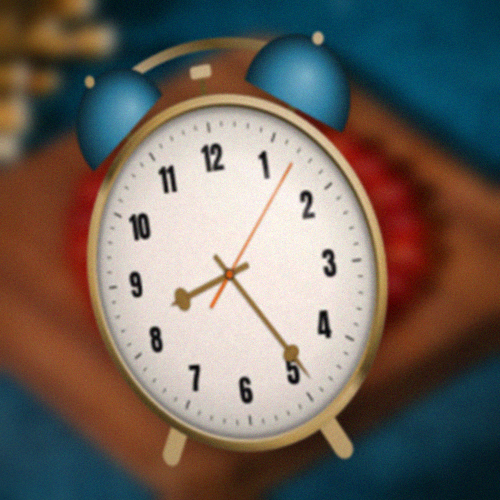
8.24.07
